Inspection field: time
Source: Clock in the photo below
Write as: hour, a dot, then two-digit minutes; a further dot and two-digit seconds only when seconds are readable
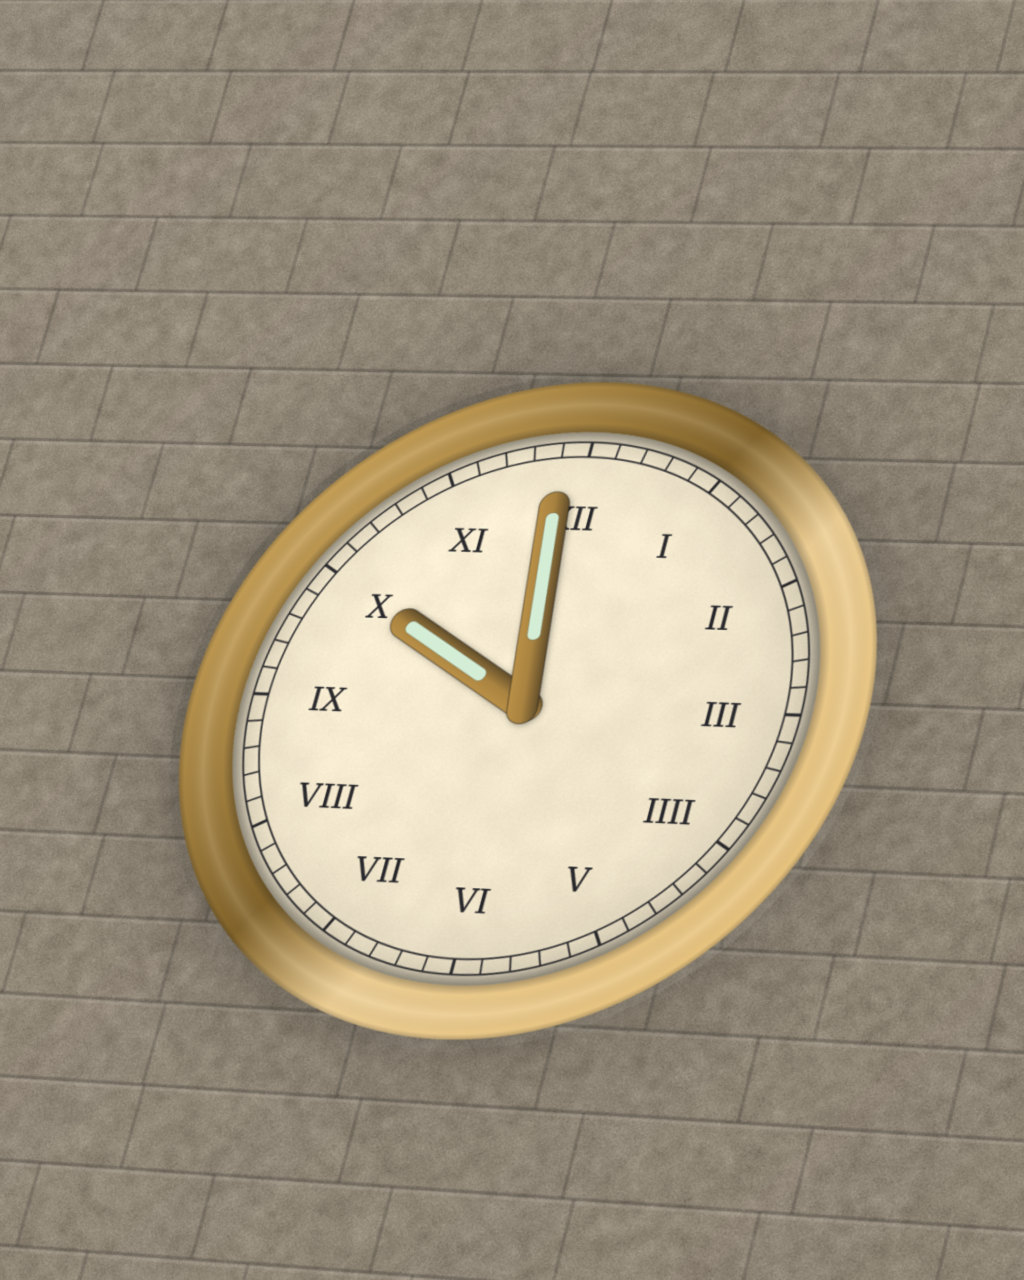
9.59
